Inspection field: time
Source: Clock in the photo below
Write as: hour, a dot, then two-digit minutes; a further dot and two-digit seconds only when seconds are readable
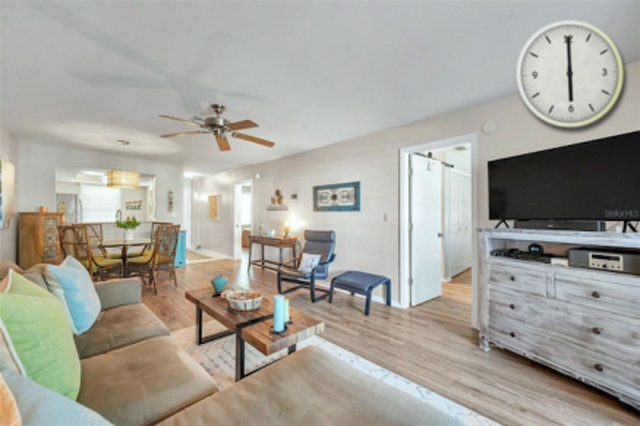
6.00
